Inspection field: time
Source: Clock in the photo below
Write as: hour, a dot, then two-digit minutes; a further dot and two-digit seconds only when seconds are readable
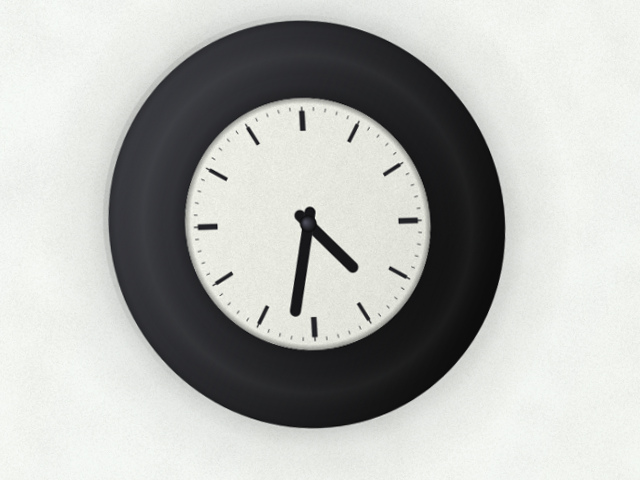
4.32
